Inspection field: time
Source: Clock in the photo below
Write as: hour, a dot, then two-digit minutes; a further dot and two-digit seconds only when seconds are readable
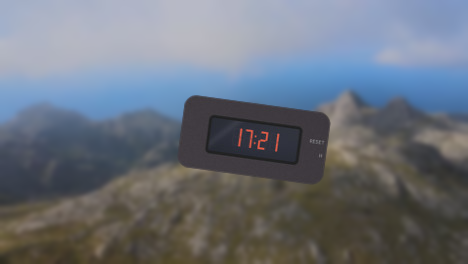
17.21
